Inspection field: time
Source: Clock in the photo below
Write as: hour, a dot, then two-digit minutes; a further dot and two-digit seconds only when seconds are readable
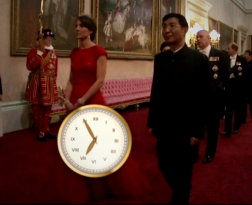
6.55
